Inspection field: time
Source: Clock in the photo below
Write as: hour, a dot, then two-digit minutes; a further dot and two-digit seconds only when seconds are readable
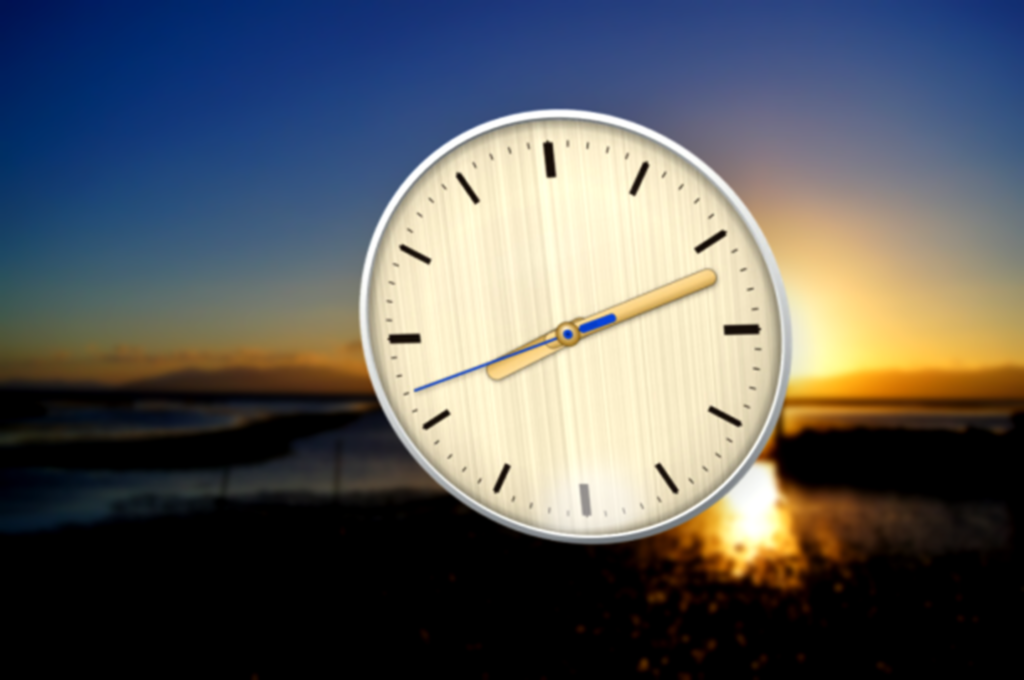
8.11.42
